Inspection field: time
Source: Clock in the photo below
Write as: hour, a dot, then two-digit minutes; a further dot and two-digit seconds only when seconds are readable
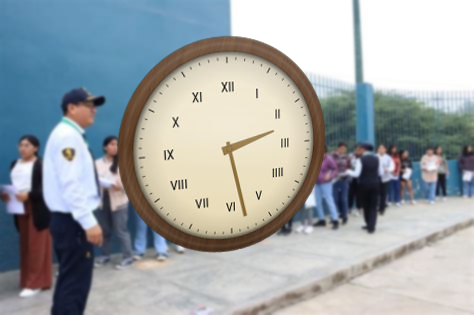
2.28
